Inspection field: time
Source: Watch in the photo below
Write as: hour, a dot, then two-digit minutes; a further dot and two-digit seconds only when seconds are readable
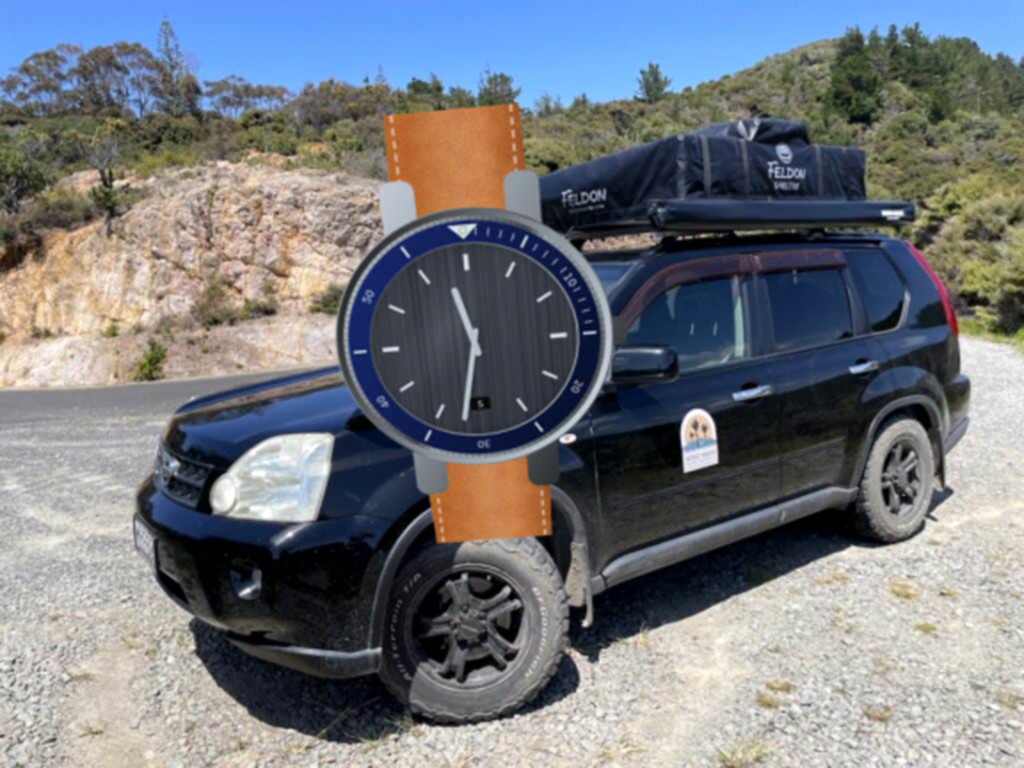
11.32
